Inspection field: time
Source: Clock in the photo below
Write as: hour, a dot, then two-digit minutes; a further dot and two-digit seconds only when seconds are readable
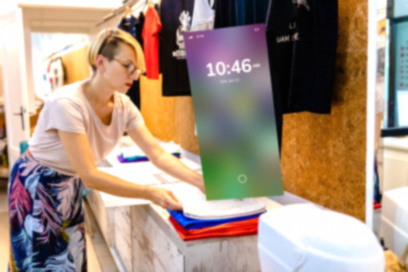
10.46
